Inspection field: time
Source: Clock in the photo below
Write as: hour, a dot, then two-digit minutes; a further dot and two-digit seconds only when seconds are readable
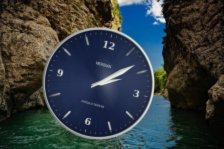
2.08
